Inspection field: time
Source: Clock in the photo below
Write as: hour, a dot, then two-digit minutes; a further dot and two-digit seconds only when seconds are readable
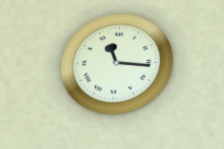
11.16
